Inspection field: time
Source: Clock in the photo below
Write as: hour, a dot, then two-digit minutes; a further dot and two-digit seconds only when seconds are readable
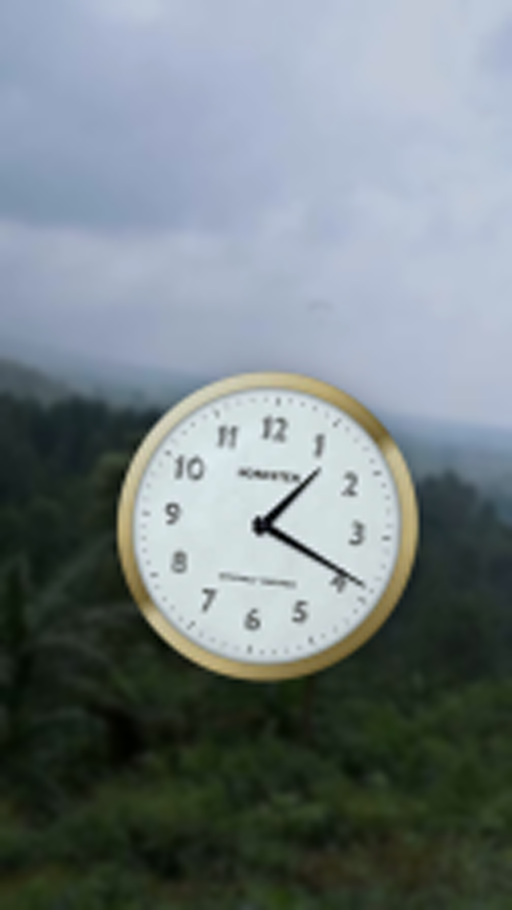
1.19
